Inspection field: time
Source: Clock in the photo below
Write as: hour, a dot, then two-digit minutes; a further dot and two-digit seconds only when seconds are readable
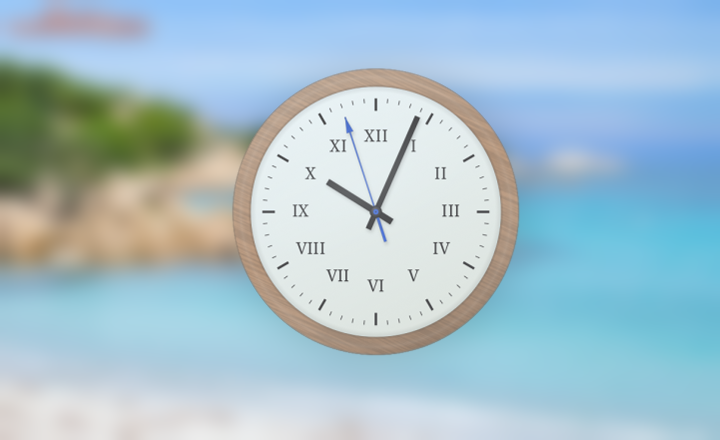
10.03.57
